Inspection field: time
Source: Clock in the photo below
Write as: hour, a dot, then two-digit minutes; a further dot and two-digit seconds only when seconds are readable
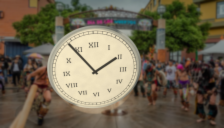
1.54
